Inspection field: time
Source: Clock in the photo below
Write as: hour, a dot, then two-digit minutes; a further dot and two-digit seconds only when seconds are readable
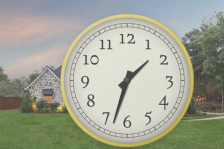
1.33
